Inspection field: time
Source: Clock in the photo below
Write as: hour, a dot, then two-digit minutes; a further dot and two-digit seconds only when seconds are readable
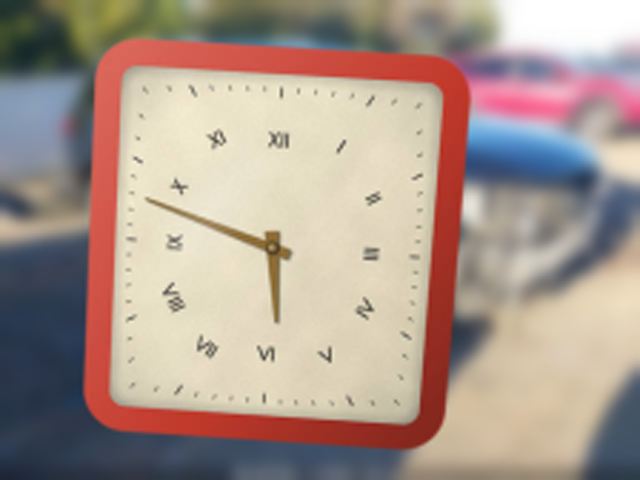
5.48
